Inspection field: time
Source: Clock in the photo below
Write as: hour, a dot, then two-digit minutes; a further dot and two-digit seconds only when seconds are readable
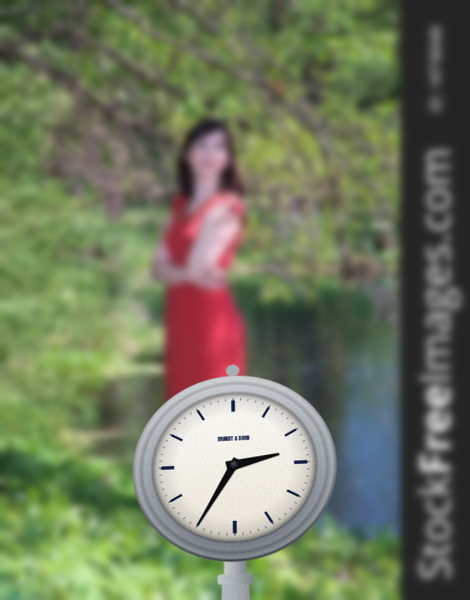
2.35
